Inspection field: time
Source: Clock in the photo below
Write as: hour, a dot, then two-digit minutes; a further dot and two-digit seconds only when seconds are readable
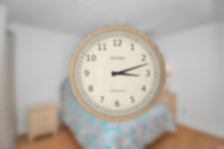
3.12
